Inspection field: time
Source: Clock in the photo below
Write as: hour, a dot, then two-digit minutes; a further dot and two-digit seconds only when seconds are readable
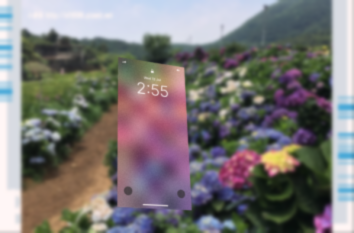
2.55
